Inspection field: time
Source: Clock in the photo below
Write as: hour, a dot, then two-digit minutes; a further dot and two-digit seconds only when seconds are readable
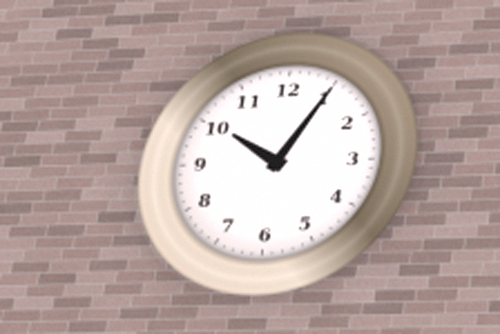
10.05
